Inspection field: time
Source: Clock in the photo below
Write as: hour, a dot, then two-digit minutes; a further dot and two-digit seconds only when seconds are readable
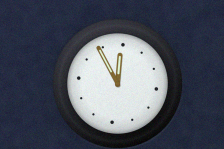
11.54
